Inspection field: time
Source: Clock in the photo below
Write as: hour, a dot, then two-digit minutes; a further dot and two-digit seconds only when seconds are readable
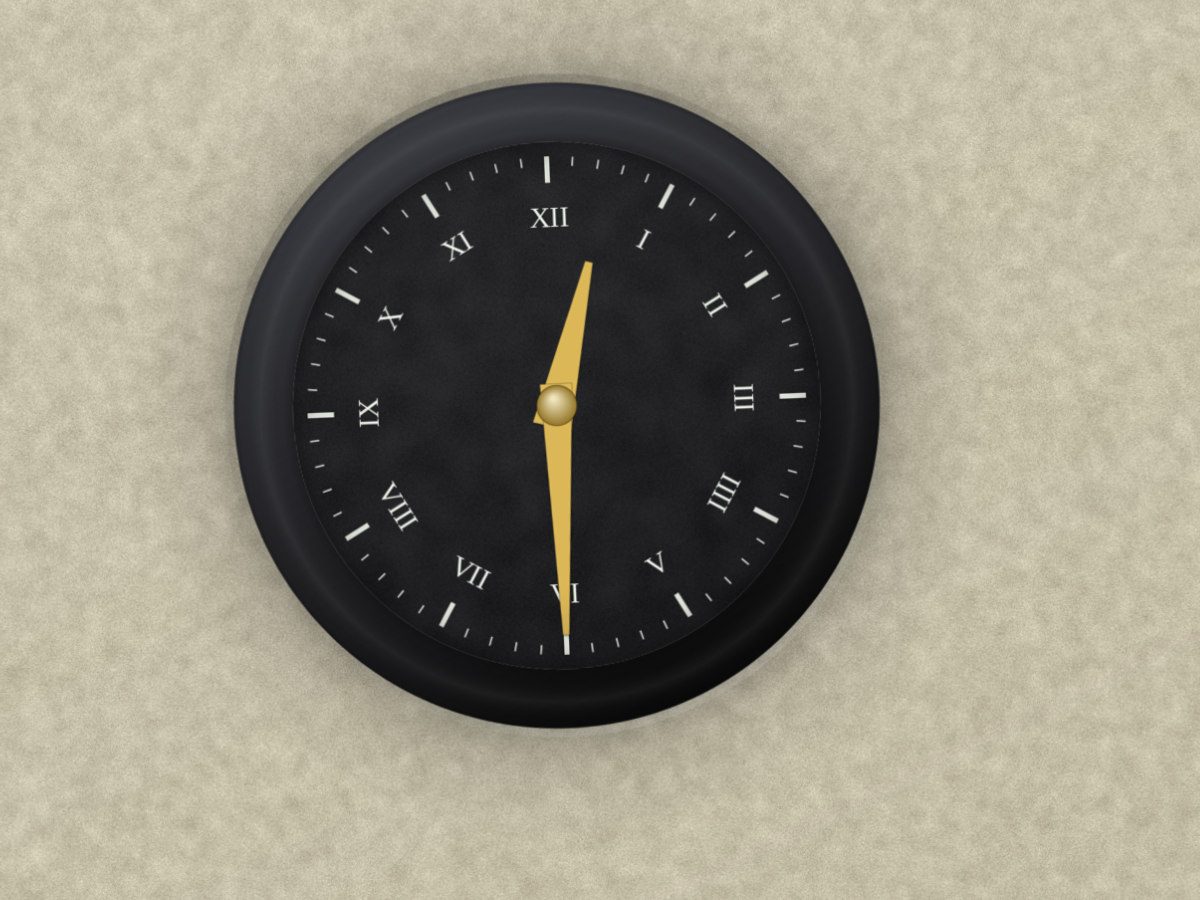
12.30
